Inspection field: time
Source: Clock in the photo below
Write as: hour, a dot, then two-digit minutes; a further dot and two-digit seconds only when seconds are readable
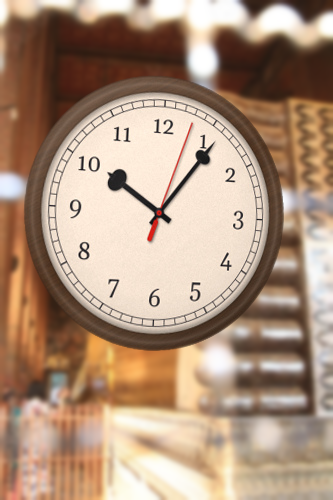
10.06.03
